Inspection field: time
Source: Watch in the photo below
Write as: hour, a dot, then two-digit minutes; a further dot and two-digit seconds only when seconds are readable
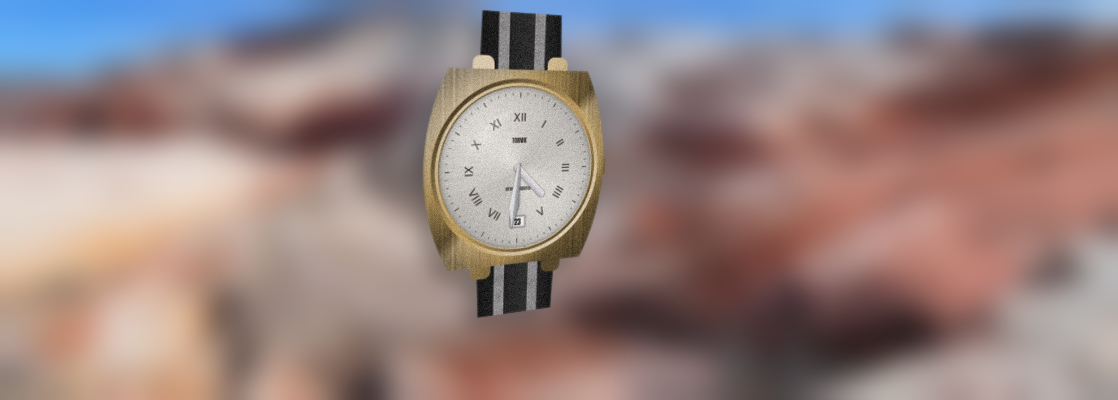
4.31
